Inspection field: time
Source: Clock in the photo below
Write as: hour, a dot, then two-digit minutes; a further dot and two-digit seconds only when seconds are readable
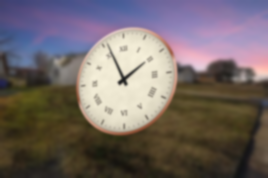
1.56
